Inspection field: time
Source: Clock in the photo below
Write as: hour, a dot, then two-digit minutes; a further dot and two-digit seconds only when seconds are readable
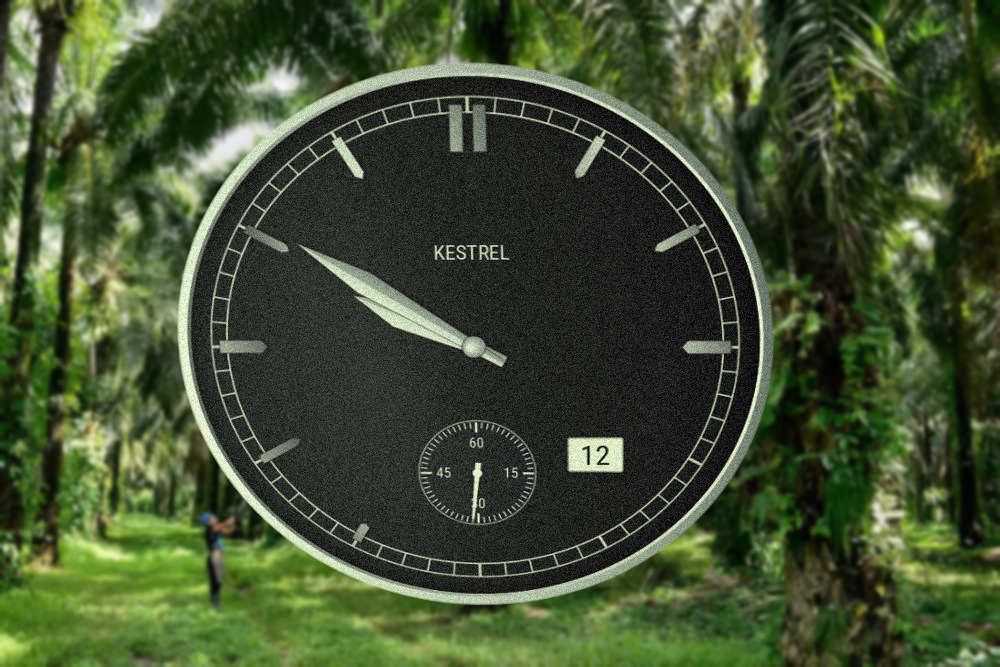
9.50.31
